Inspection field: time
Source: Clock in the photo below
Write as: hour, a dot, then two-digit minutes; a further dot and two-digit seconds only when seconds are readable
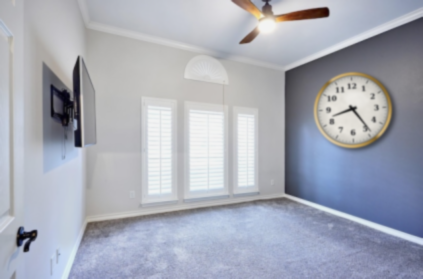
8.24
